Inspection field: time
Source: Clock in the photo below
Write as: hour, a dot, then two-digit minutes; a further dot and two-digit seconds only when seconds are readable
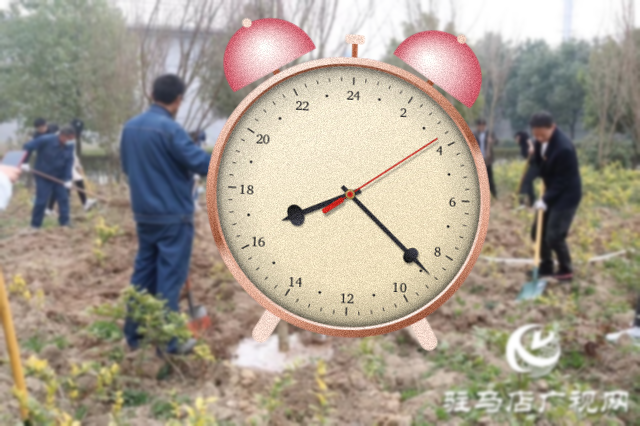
16.22.09
